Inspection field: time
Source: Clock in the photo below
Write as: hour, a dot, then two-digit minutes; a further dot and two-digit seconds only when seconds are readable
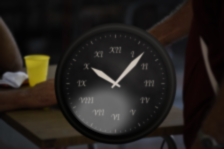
10.07
